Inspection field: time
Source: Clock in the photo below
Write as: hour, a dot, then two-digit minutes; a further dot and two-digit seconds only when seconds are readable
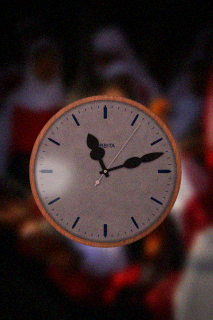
11.12.06
